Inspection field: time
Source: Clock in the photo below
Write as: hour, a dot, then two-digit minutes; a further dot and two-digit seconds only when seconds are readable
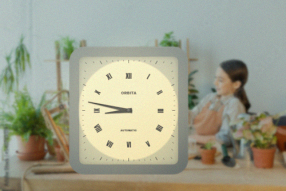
8.47
